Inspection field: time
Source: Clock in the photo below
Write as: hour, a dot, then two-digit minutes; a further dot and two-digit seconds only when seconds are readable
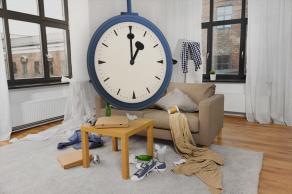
1.00
